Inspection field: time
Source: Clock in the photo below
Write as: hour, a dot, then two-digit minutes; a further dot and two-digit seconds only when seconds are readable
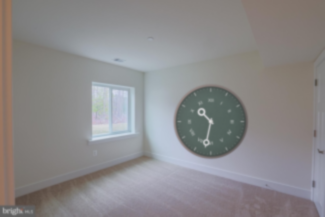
10.32
